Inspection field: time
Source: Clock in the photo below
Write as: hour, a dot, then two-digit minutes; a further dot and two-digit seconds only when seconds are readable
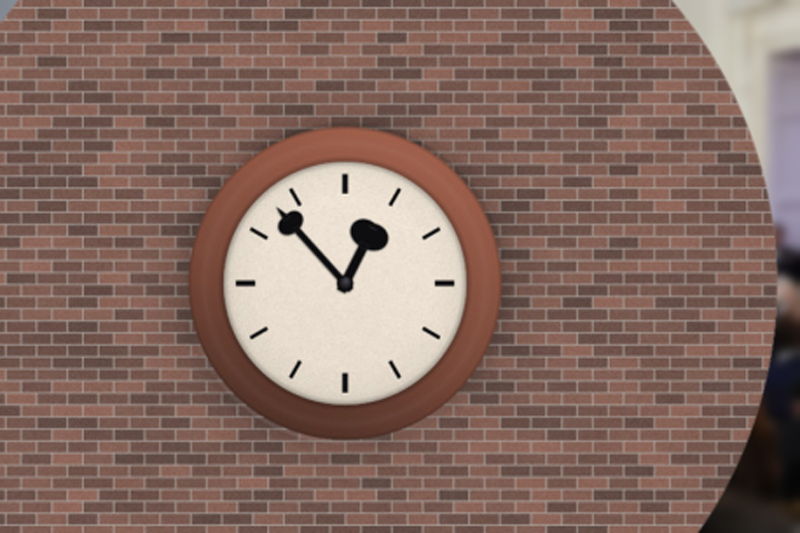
12.53
